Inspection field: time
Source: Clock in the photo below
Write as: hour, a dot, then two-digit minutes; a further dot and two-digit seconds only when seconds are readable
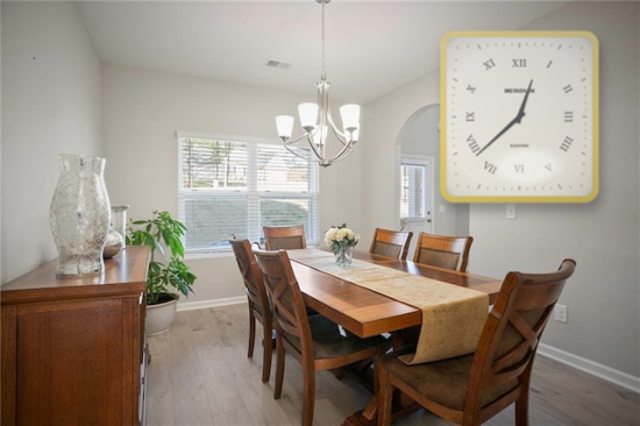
12.38
